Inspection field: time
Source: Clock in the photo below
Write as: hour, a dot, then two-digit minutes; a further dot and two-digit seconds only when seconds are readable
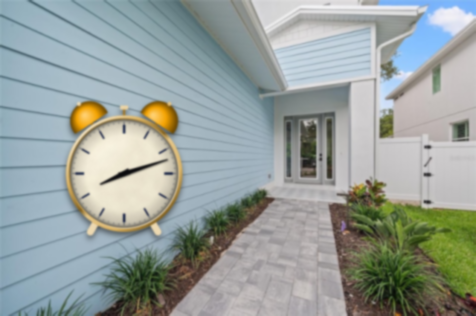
8.12
